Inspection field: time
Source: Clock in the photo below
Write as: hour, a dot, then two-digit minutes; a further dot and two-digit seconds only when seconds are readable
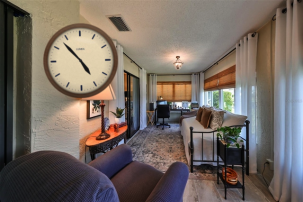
4.53
